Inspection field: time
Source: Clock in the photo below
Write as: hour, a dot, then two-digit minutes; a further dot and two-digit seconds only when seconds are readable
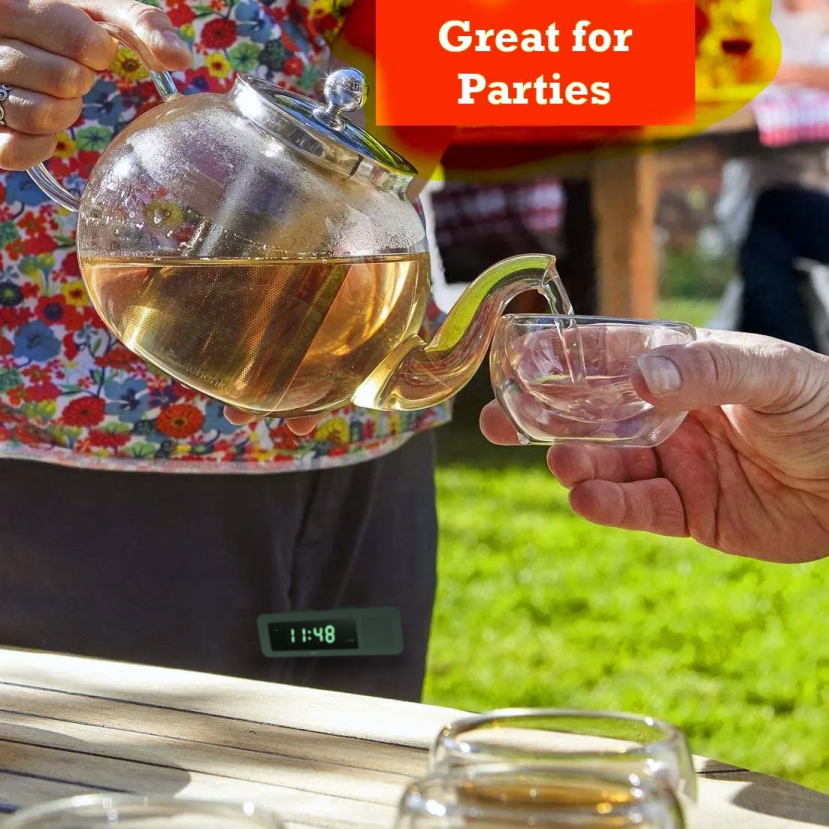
11.48
